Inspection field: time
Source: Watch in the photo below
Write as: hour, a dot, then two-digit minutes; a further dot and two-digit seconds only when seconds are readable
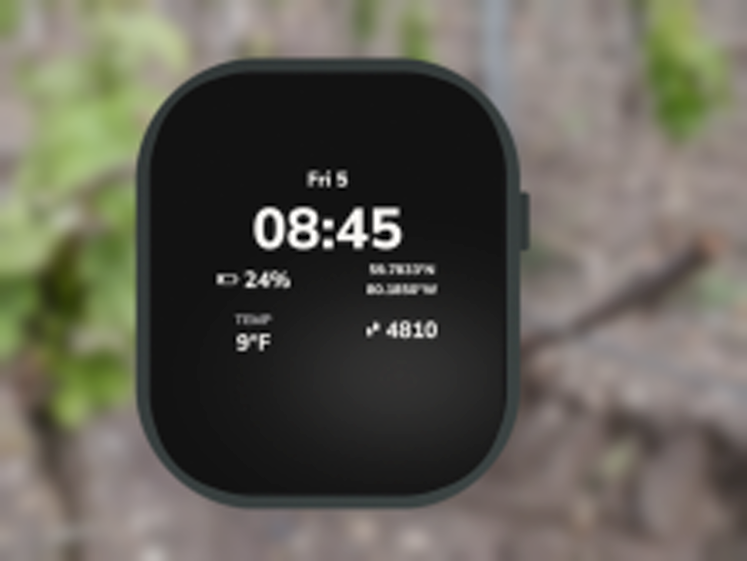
8.45
